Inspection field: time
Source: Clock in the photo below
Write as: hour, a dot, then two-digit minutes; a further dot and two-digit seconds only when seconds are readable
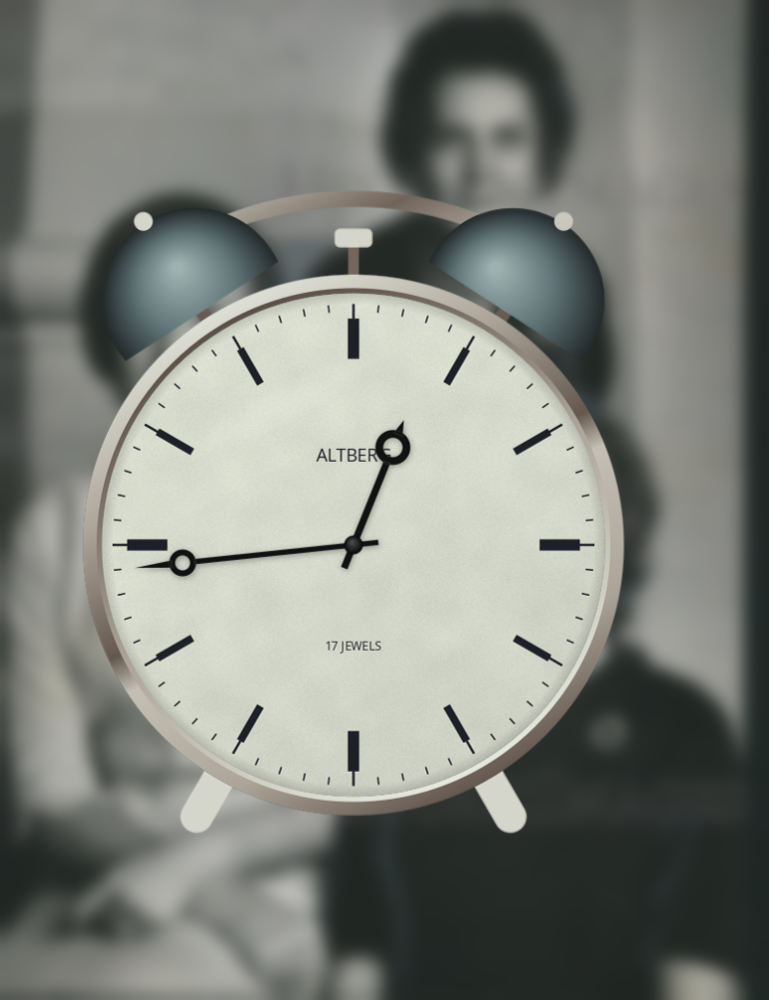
12.44
